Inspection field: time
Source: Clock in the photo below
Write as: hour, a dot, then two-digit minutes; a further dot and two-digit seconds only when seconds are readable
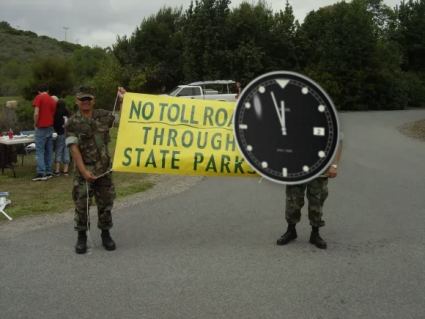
11.57
